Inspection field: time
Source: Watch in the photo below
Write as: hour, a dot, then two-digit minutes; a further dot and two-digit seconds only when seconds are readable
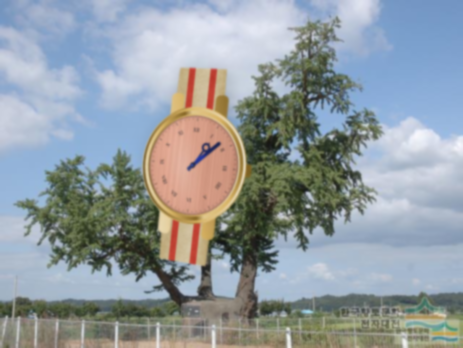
1.08
